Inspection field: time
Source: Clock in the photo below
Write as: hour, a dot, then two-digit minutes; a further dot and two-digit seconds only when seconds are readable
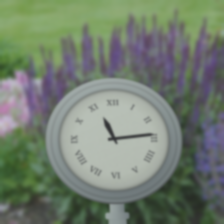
11.14
